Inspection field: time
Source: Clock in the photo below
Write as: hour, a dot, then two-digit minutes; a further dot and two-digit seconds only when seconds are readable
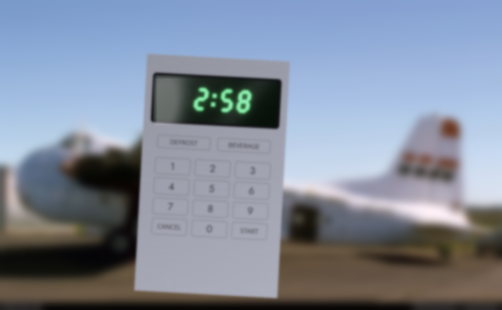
2.58
